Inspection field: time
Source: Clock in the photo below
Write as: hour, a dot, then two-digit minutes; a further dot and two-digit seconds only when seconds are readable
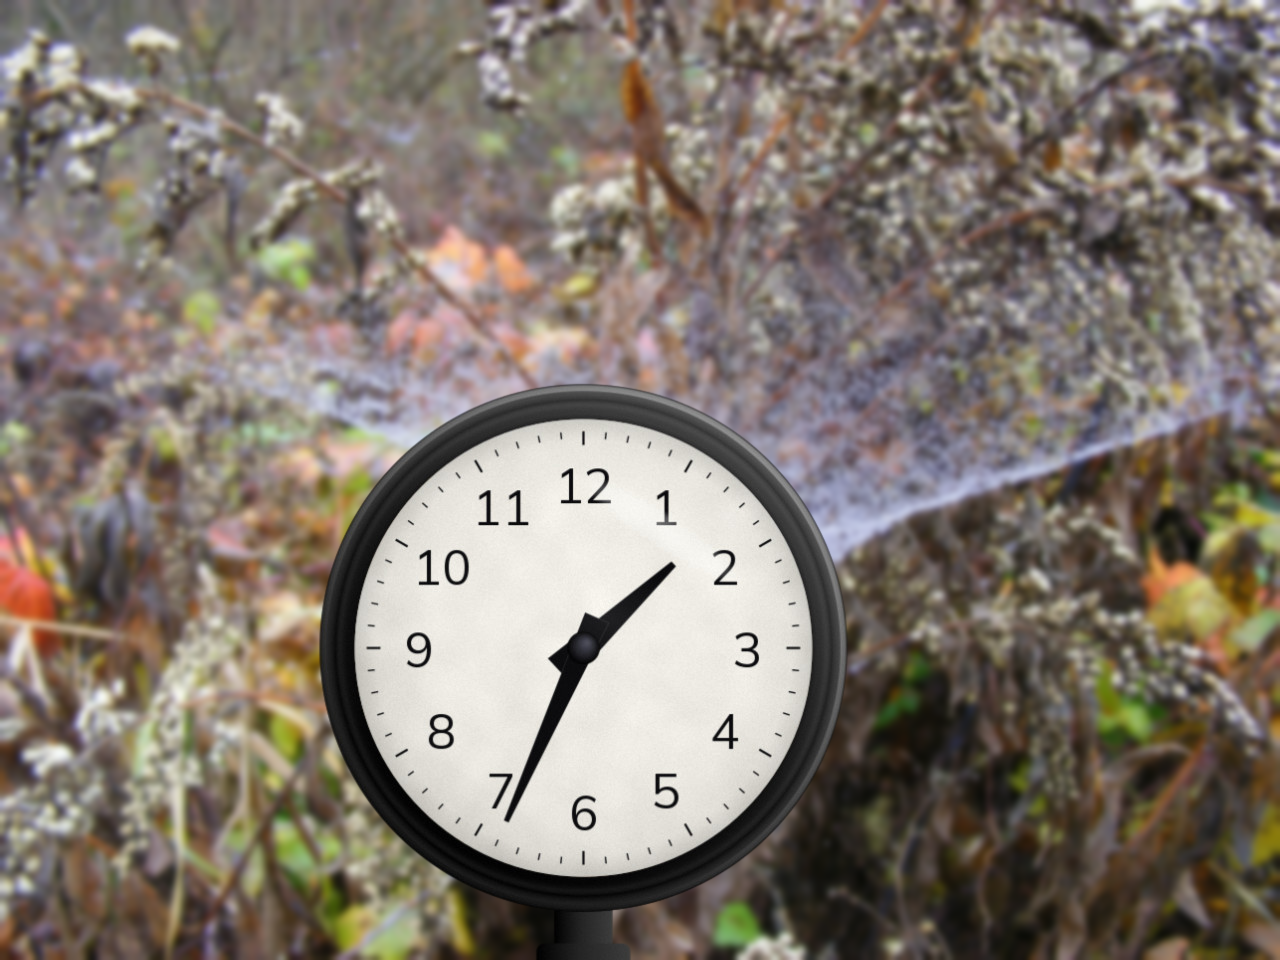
1.34
